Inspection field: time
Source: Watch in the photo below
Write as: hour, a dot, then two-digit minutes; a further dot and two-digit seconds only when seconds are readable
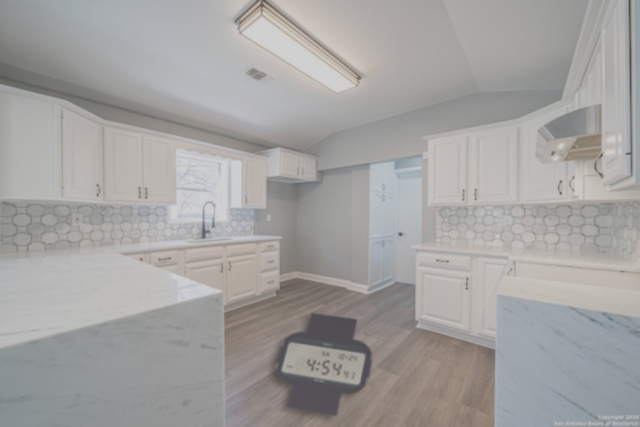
4.54
